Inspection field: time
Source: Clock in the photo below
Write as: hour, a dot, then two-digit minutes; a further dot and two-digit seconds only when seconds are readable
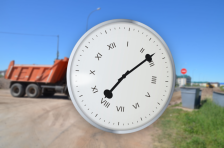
8.13
